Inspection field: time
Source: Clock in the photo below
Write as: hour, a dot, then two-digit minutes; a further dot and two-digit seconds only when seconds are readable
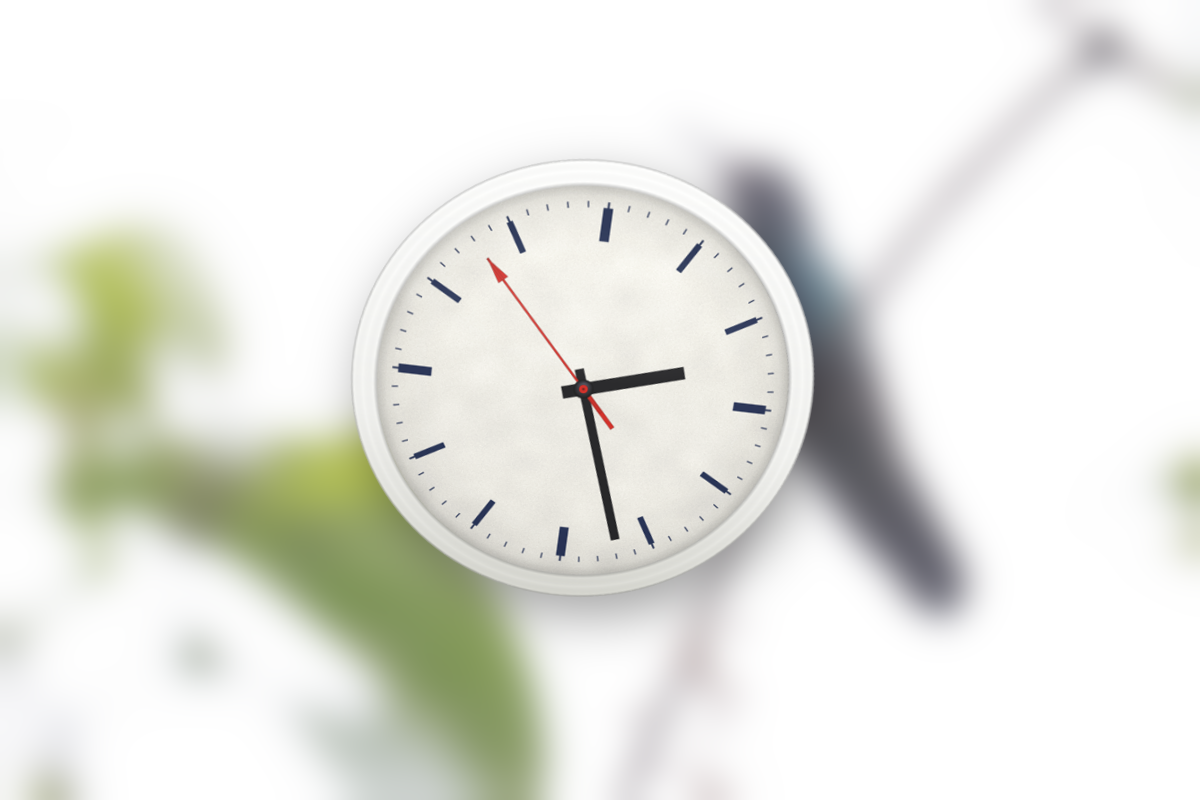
2.26.53
